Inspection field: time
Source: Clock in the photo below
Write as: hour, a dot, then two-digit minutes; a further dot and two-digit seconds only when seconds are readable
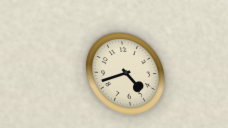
4.42
